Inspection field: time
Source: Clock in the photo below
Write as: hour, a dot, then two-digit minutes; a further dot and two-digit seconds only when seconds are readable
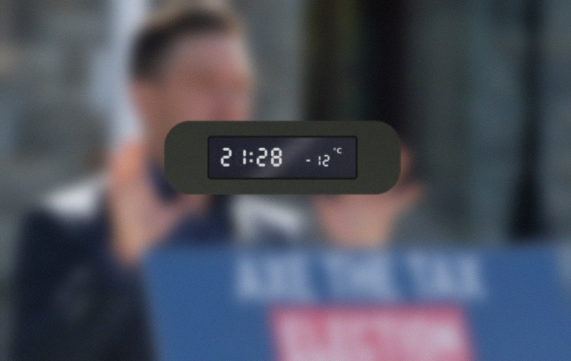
21.28
